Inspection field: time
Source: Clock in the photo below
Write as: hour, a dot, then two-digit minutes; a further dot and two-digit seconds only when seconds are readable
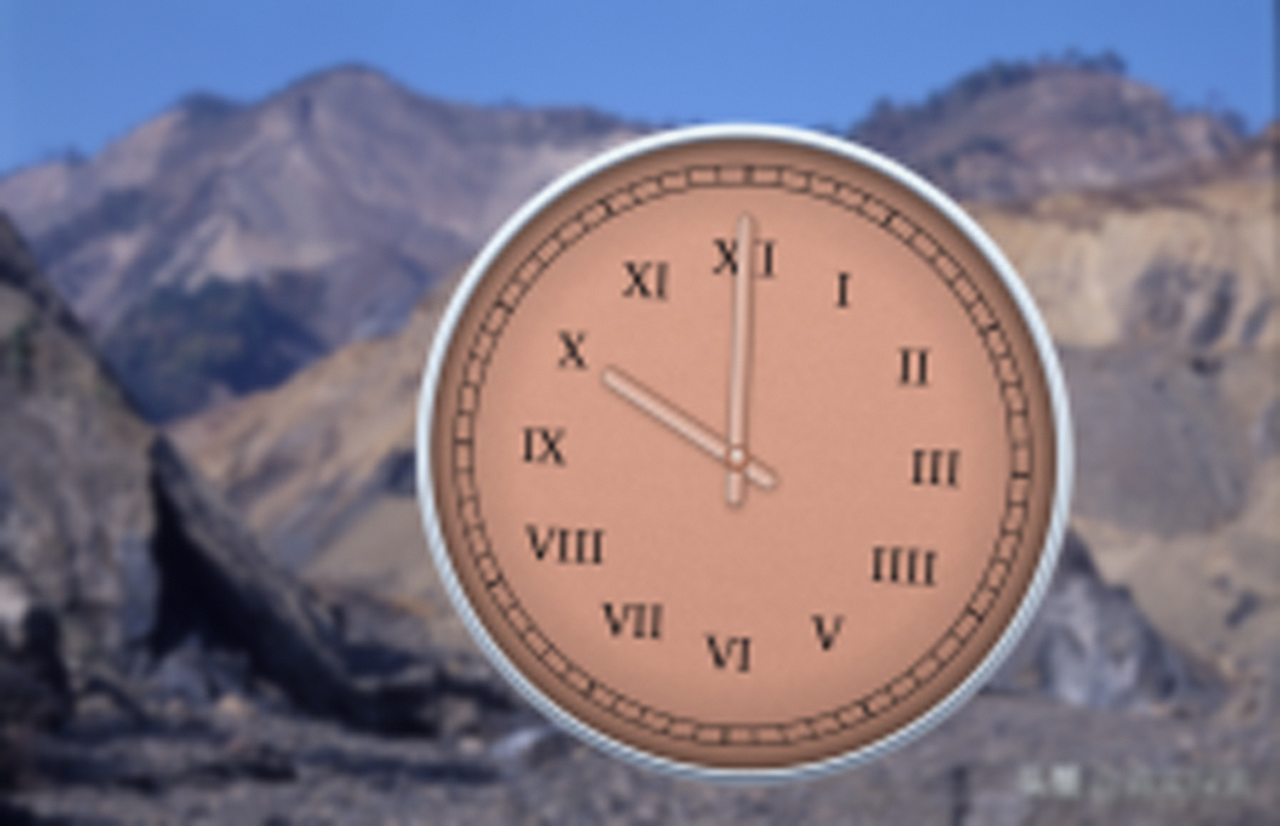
10.00
